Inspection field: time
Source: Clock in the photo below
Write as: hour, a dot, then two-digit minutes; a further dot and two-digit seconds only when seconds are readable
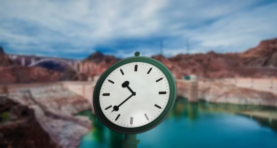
10.38
